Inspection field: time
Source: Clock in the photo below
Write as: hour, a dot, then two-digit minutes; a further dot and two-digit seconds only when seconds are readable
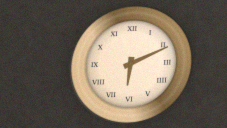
6.11
